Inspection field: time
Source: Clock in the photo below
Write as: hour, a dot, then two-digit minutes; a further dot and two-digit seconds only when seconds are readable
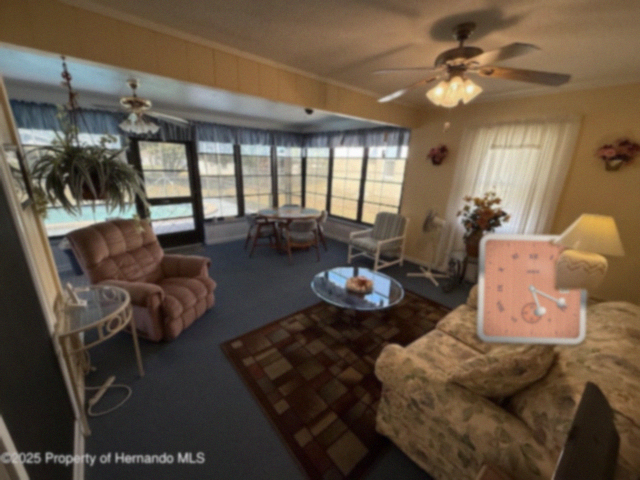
5.19
